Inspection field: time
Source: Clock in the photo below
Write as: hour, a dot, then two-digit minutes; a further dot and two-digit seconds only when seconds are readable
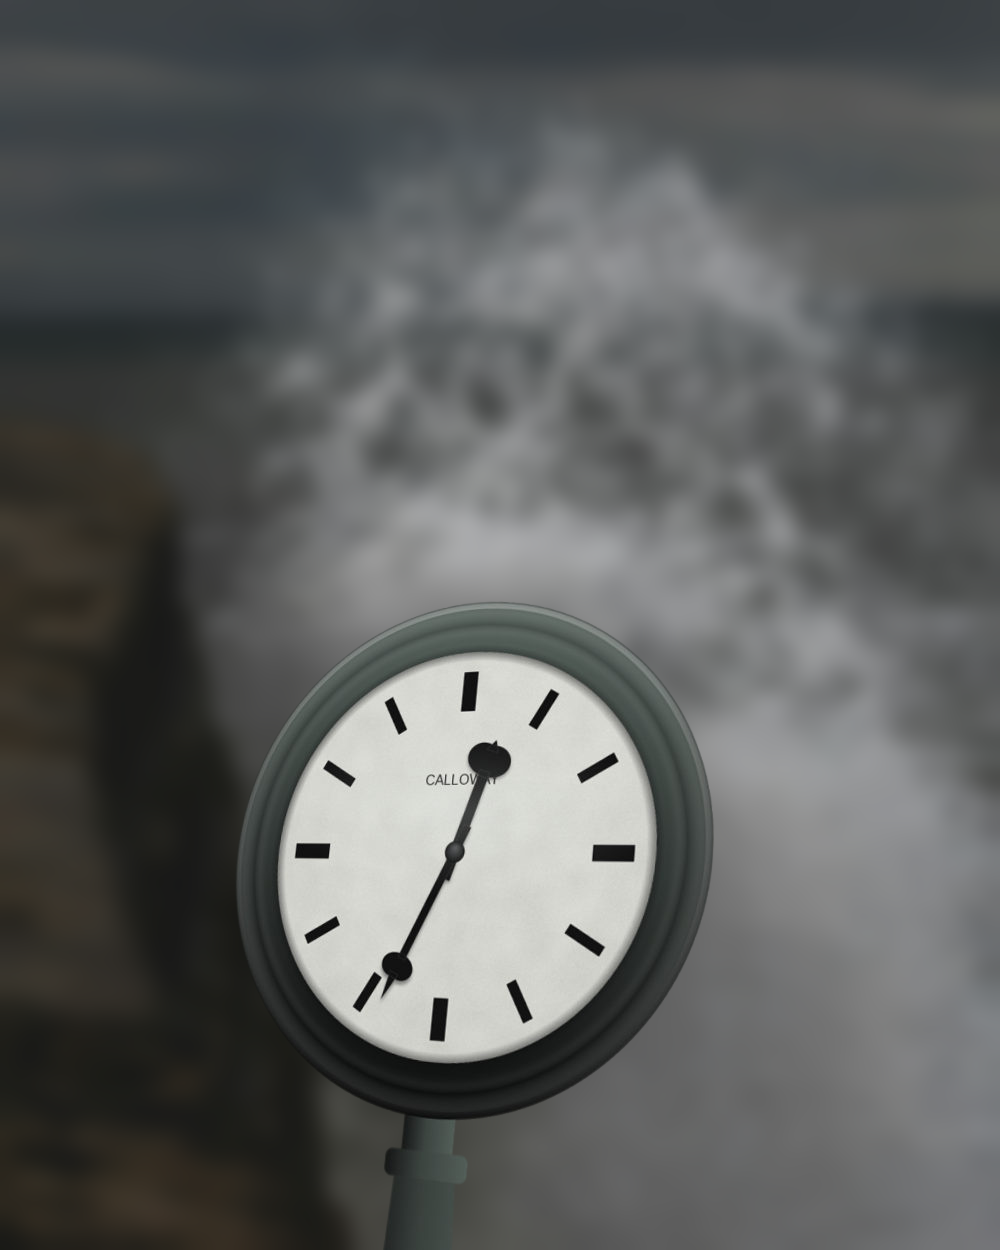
12.34
